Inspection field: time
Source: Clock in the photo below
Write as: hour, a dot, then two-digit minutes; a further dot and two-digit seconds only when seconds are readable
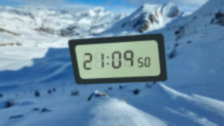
21.09.50
